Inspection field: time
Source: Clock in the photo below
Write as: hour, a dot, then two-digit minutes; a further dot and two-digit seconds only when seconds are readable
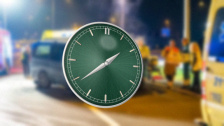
1.39
